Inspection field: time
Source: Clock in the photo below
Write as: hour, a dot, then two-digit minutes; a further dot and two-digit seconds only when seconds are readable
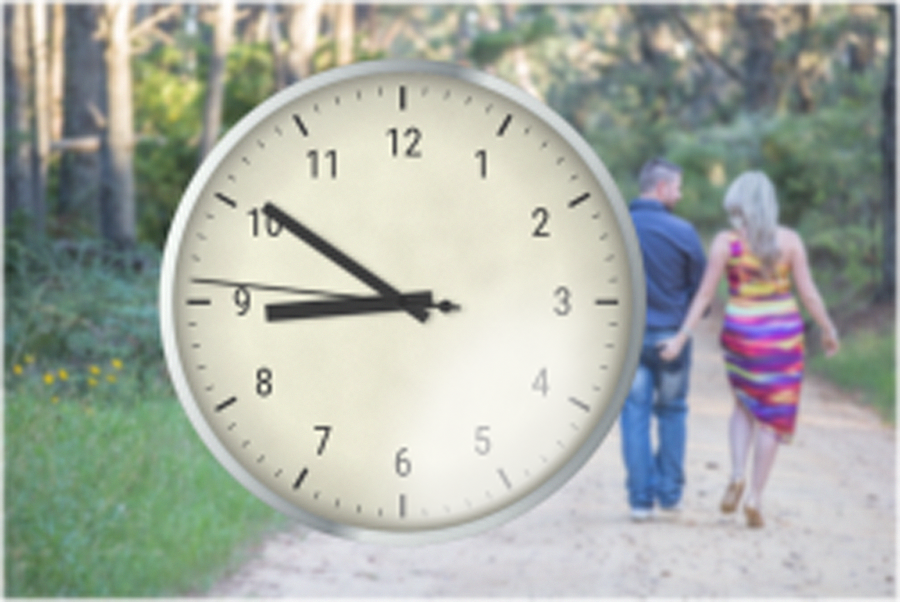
8.50.46
